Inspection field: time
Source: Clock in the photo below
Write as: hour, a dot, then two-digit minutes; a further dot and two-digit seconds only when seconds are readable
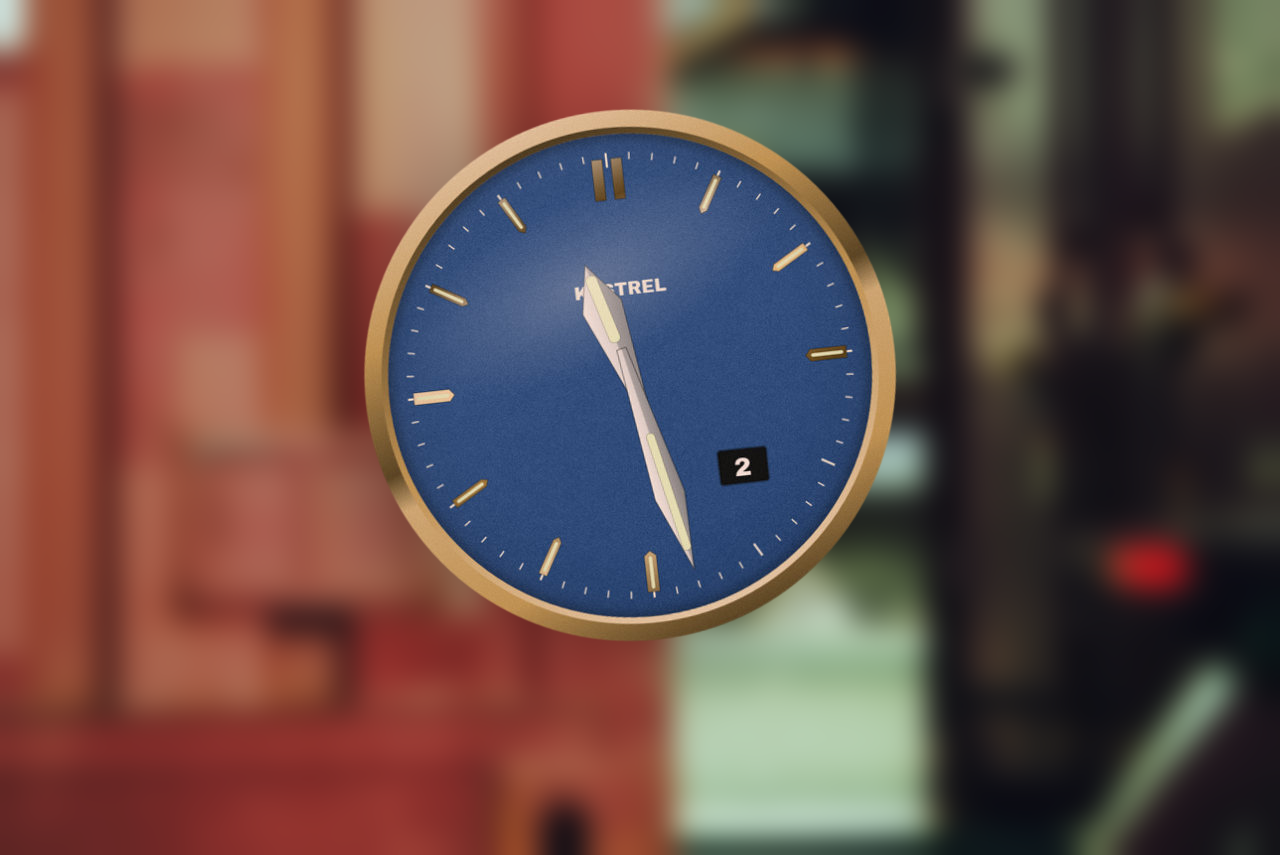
11.28
